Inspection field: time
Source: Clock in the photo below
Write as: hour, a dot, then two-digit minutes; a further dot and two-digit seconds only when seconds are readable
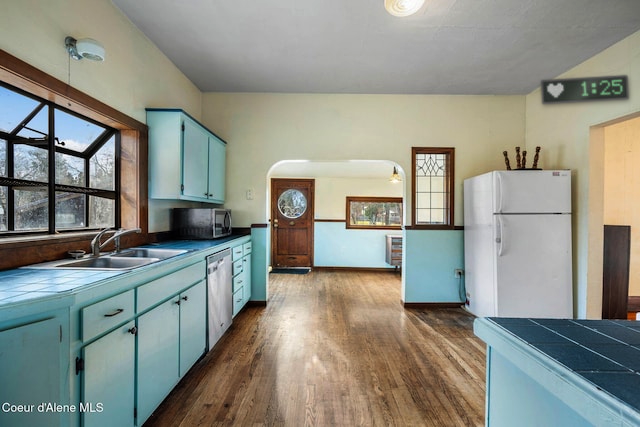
1.25
